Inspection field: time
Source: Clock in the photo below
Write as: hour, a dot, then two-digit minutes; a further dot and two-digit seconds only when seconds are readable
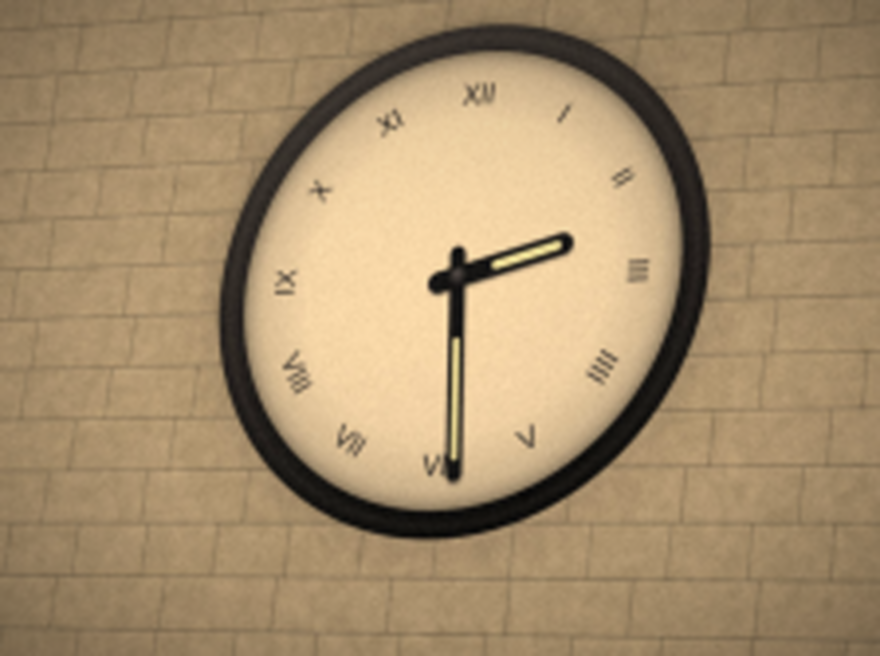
2.29
